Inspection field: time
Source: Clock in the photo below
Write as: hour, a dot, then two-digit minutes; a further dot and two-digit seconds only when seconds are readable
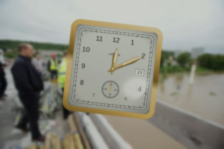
12.10
